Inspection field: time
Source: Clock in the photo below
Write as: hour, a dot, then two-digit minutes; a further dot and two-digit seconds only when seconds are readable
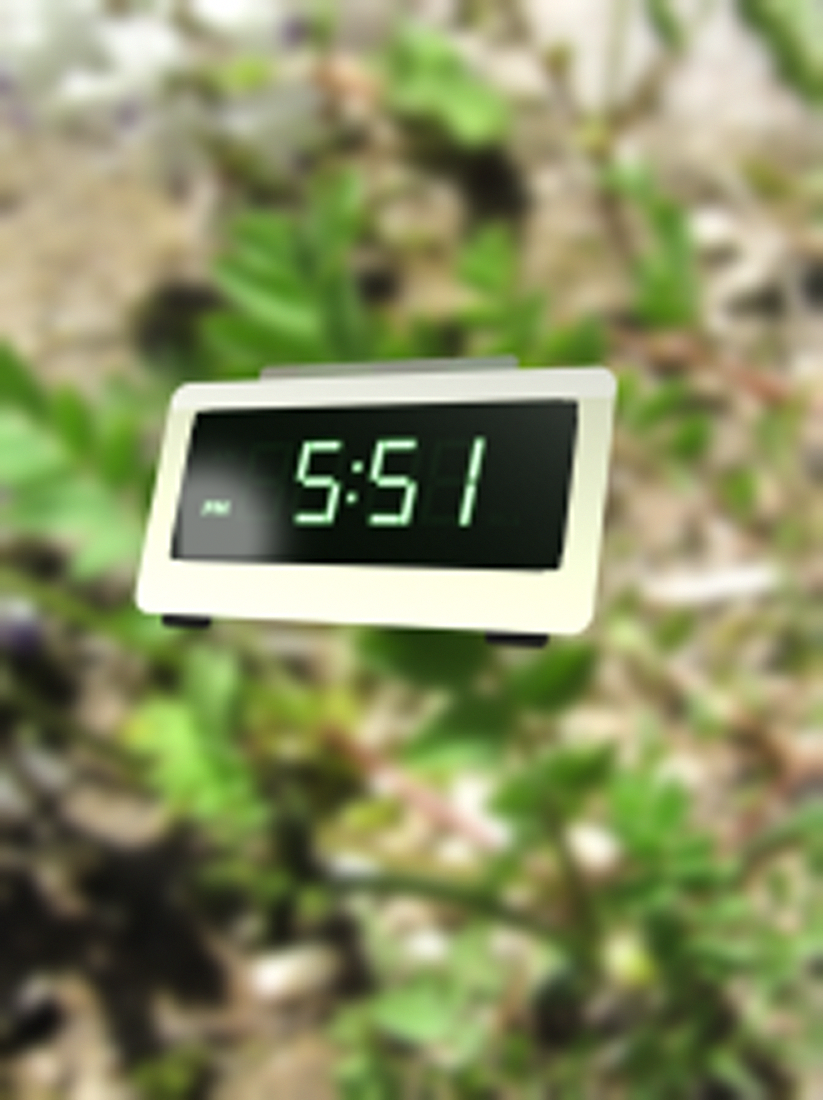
5.51
